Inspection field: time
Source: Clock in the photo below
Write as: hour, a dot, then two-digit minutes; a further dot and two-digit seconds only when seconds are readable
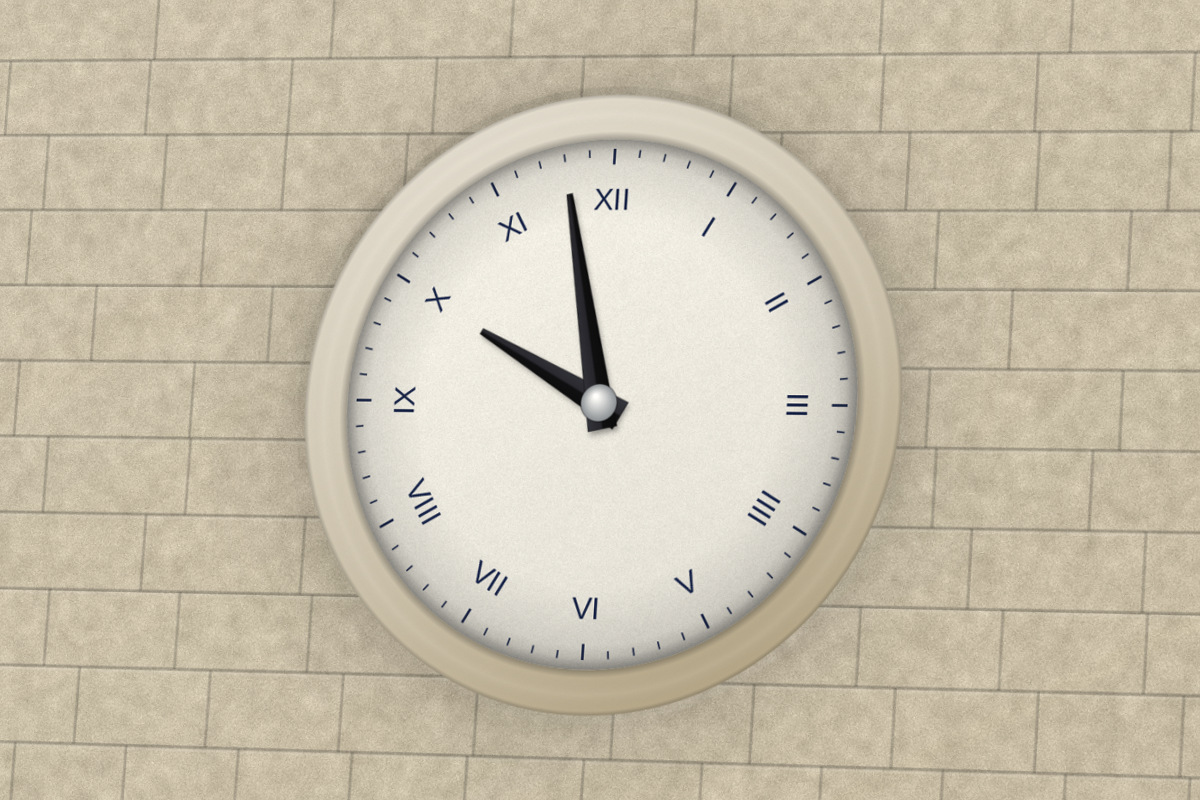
9.58
